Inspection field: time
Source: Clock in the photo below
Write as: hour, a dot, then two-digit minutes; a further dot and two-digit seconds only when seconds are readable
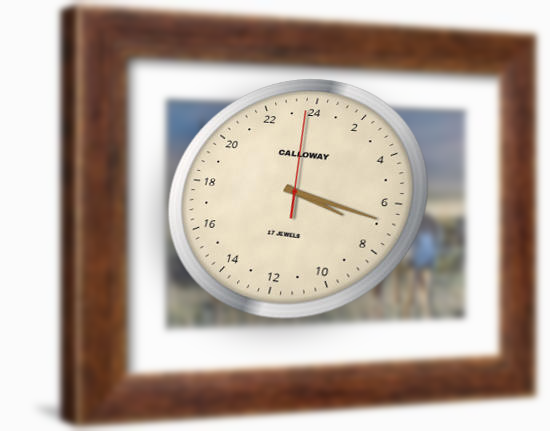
7.16.59
